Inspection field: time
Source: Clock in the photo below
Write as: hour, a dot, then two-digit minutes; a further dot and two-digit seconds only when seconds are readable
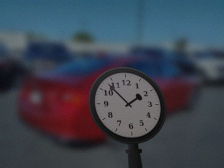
1.53
